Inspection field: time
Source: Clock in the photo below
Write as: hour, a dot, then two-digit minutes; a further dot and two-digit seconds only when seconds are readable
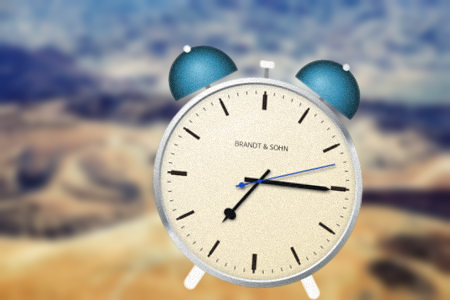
7.15.12
